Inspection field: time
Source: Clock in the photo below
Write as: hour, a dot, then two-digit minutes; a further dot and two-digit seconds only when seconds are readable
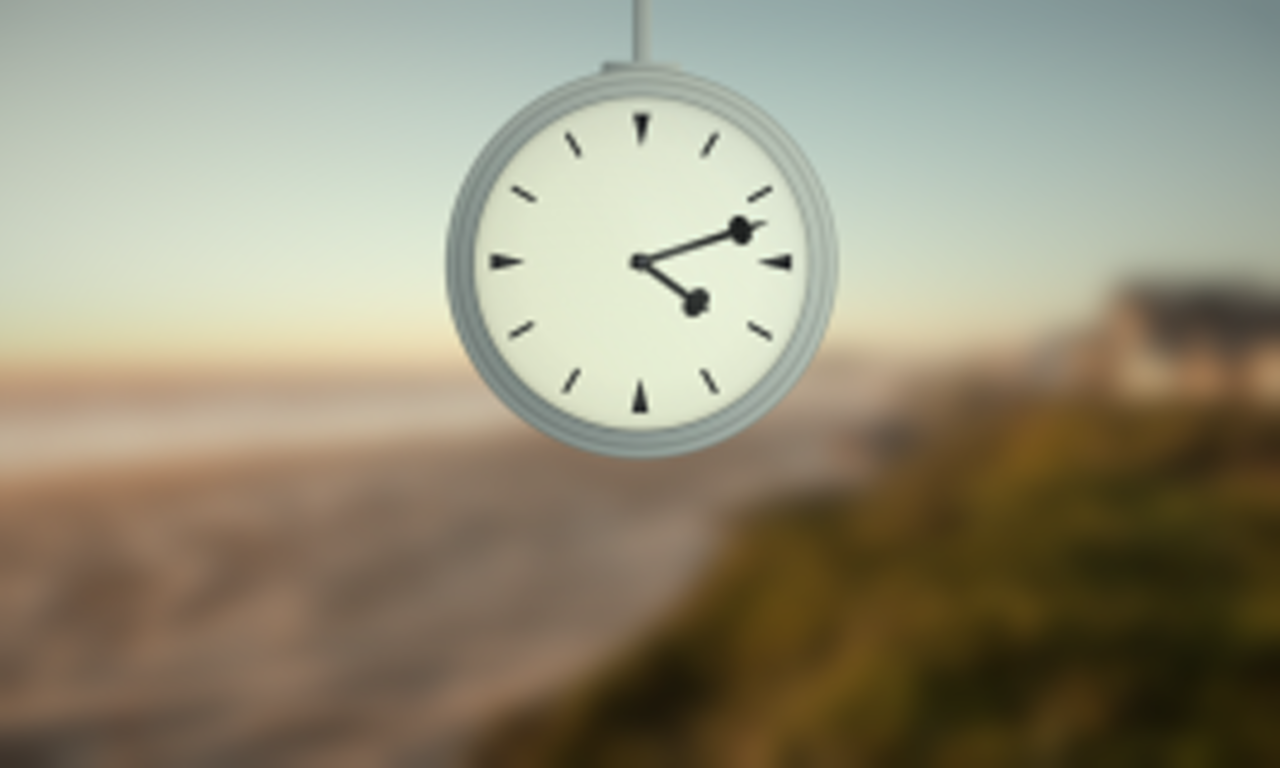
4.12
